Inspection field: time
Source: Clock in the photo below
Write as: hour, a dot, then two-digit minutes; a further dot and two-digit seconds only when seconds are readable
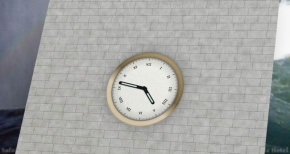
4.47
